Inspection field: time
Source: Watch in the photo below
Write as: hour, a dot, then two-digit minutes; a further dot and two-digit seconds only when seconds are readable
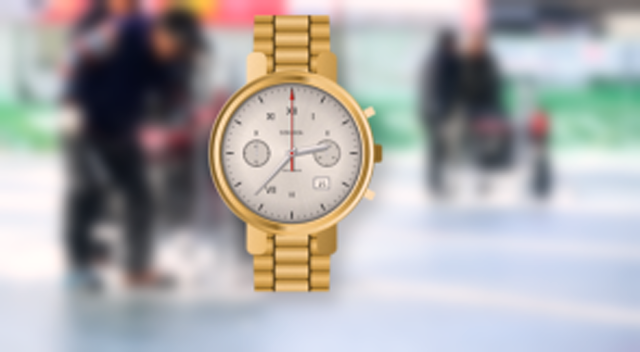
2.37
